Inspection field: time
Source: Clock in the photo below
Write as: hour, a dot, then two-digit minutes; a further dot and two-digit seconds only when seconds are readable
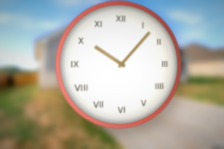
10.07
